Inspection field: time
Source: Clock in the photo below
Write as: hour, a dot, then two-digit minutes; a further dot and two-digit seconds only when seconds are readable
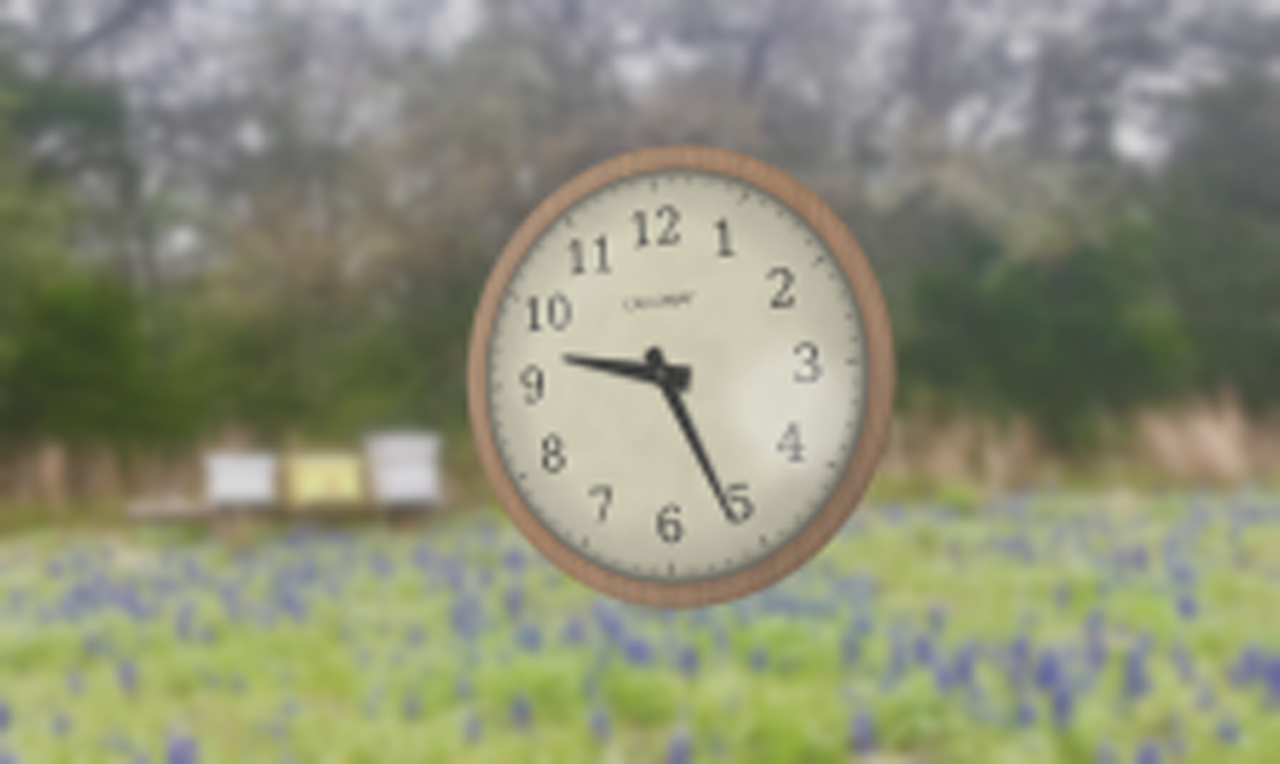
9.26
